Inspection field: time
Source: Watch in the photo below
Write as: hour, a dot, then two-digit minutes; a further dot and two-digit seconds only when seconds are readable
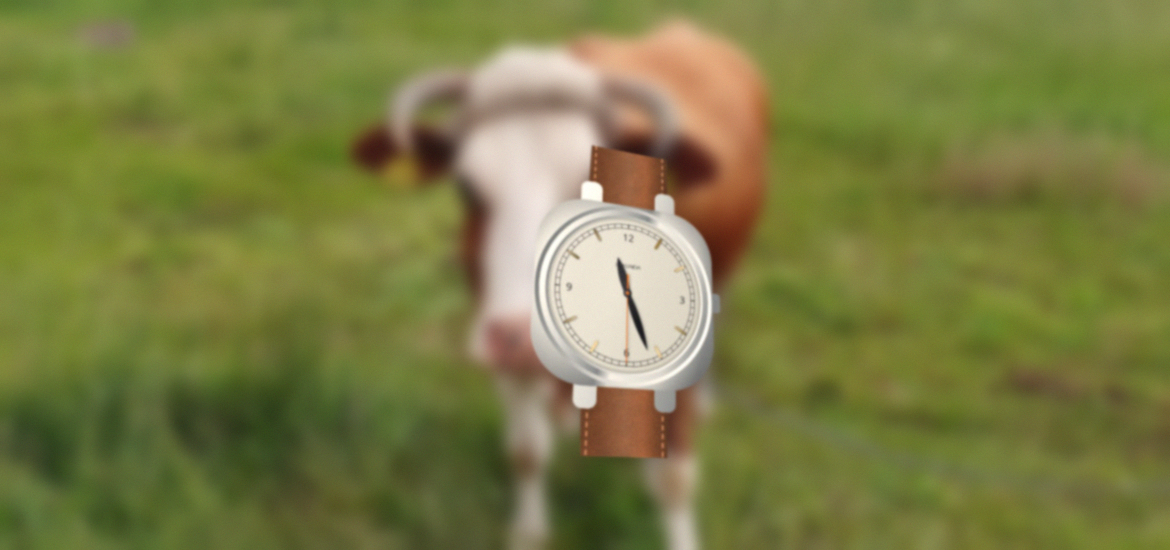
11.26.30
